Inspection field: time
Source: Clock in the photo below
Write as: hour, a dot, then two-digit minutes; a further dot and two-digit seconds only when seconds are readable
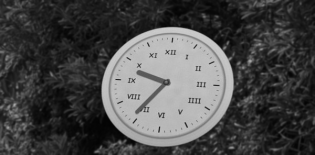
9.36
